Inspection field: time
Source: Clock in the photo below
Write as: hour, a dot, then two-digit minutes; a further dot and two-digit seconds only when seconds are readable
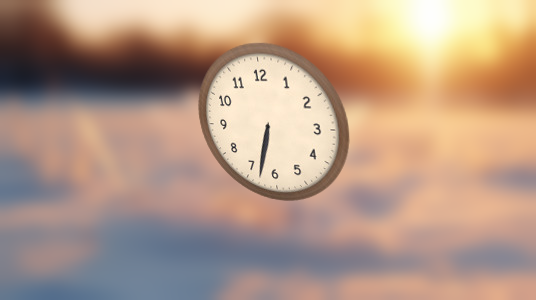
6.33
